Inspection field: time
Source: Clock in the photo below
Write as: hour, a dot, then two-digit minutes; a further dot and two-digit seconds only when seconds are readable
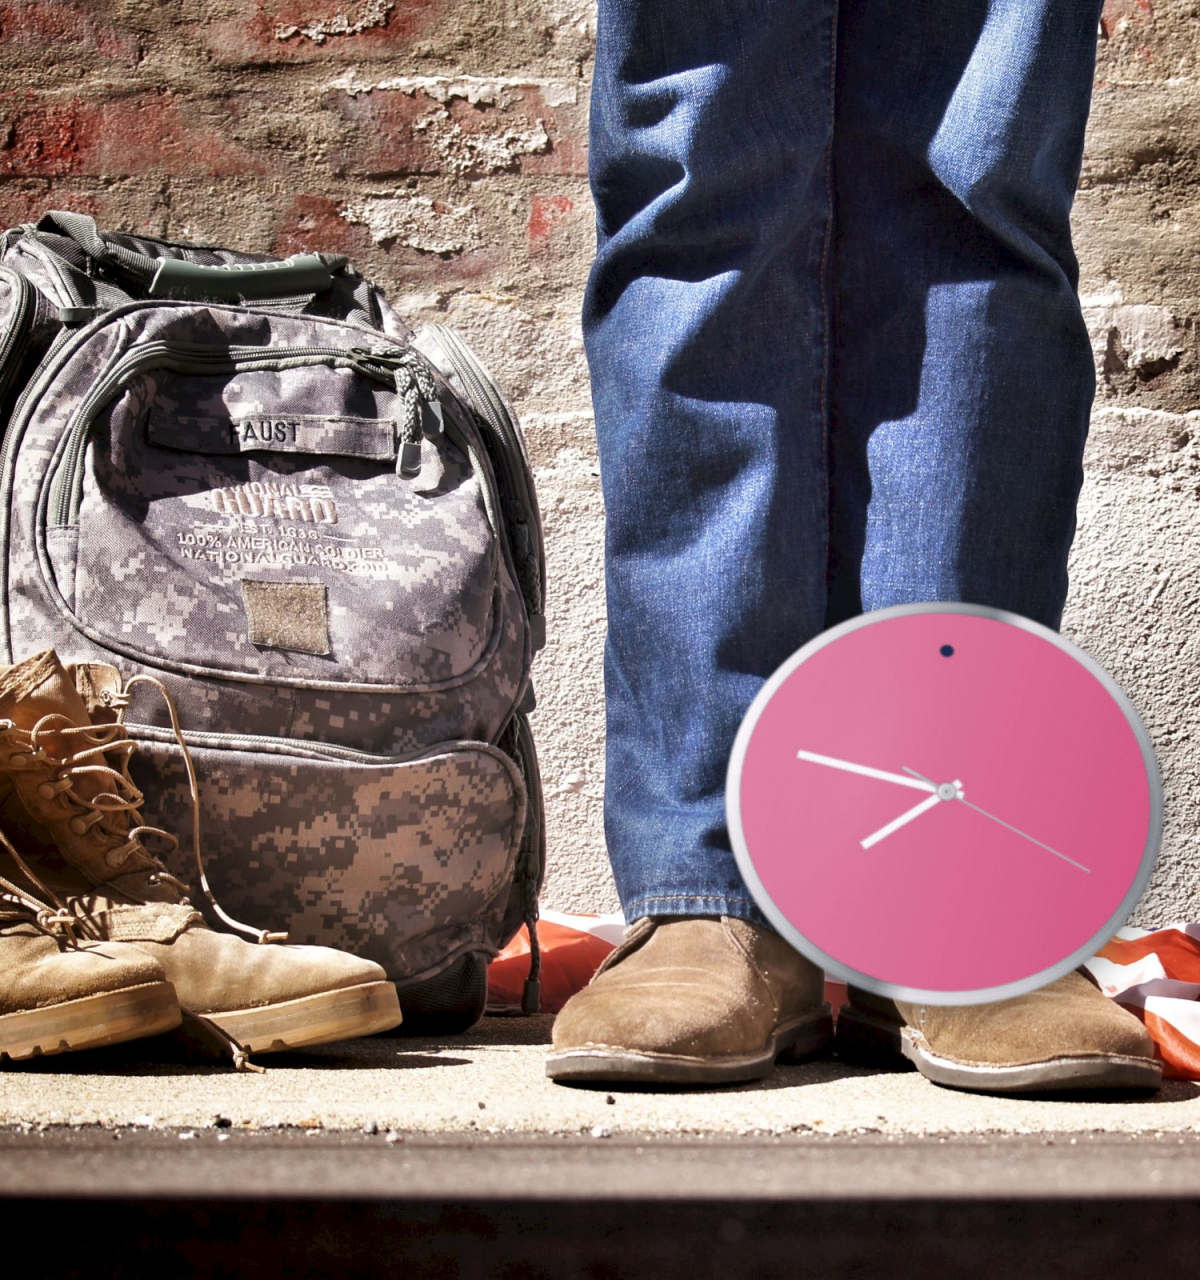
7.47.20
